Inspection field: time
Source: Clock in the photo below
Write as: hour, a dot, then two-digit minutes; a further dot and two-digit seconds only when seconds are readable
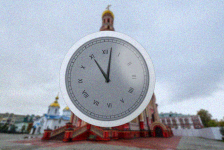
11.02
